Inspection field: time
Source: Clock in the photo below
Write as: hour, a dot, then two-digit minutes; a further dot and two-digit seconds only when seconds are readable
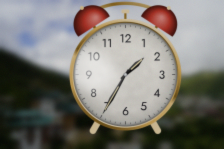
1.35
